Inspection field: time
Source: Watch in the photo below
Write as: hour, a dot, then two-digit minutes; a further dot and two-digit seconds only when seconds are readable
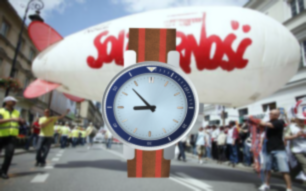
8.53
